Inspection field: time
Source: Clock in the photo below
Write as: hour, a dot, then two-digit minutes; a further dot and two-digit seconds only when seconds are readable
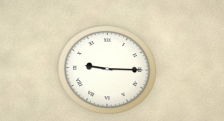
9.15
